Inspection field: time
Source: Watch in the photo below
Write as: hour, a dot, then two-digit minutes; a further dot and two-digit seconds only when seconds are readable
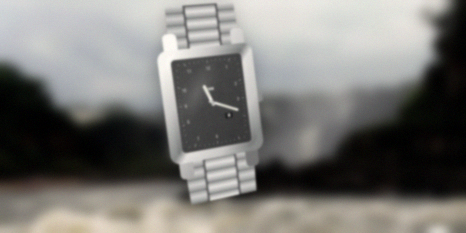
11.19
